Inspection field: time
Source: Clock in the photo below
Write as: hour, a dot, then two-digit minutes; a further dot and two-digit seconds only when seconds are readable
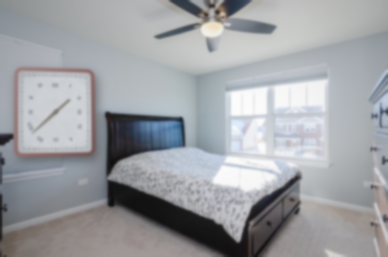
1.38
